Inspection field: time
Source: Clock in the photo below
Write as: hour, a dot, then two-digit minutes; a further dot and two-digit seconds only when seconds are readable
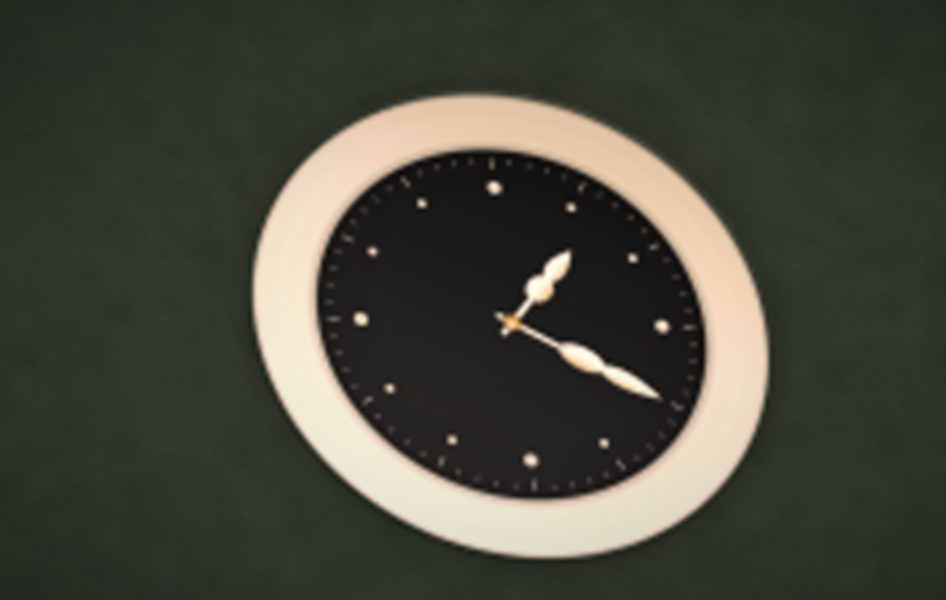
1.20
